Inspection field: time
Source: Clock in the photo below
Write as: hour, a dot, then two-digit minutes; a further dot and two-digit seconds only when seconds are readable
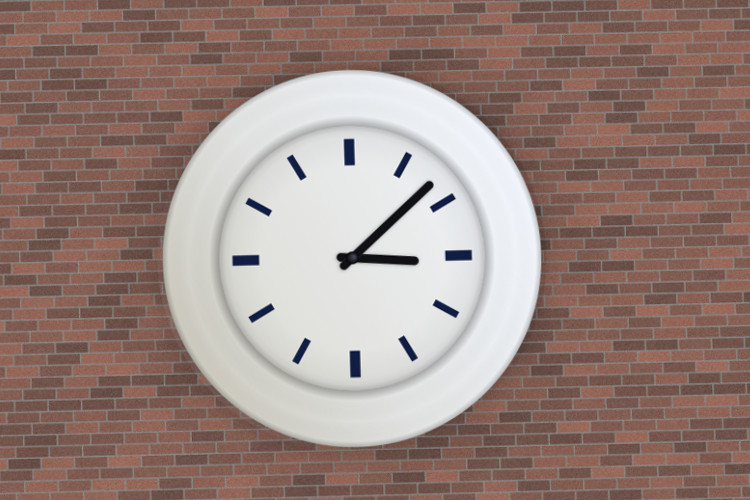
3.08
